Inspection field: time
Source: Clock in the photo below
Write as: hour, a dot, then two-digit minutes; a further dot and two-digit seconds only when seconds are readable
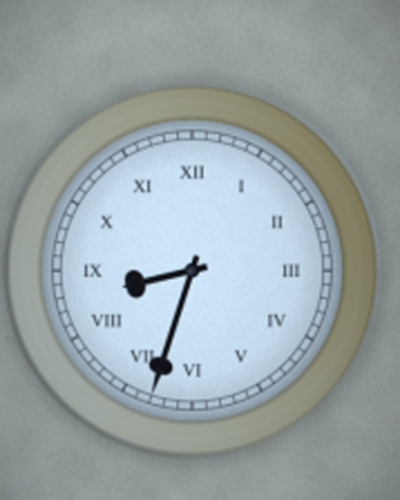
8.33
